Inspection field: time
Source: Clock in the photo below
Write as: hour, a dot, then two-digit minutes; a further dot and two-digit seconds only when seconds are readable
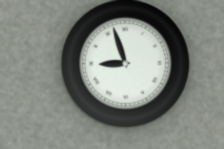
8.57
